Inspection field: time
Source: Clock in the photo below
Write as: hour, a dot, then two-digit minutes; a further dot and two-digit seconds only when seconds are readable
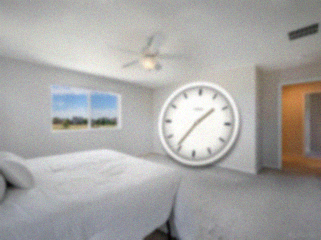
1.36
